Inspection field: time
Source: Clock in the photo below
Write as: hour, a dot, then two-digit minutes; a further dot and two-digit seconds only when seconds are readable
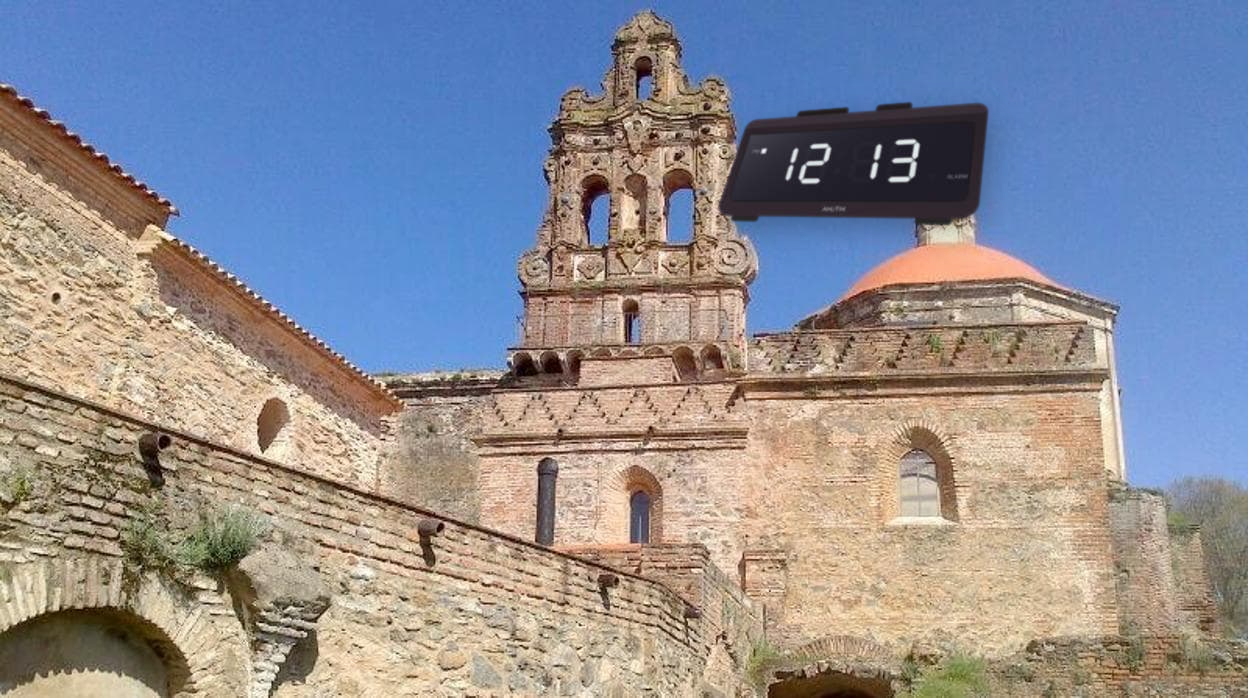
12.13
